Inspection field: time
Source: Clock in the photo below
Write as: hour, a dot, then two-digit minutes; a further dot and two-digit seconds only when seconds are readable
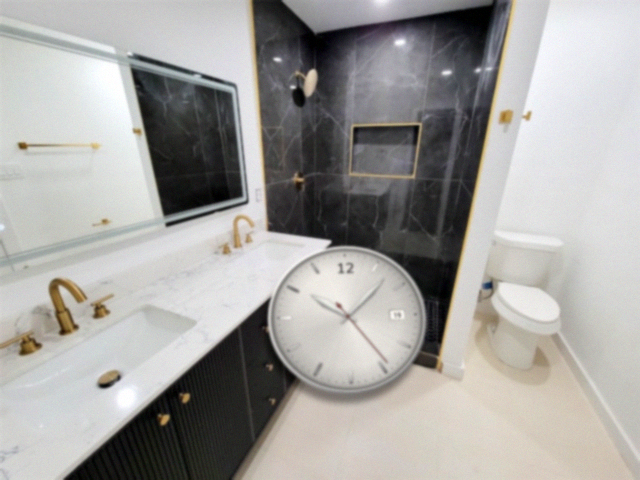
10.07.24
